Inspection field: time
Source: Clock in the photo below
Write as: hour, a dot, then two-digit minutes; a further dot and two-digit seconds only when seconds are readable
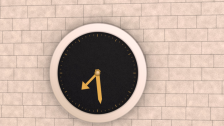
7.29
